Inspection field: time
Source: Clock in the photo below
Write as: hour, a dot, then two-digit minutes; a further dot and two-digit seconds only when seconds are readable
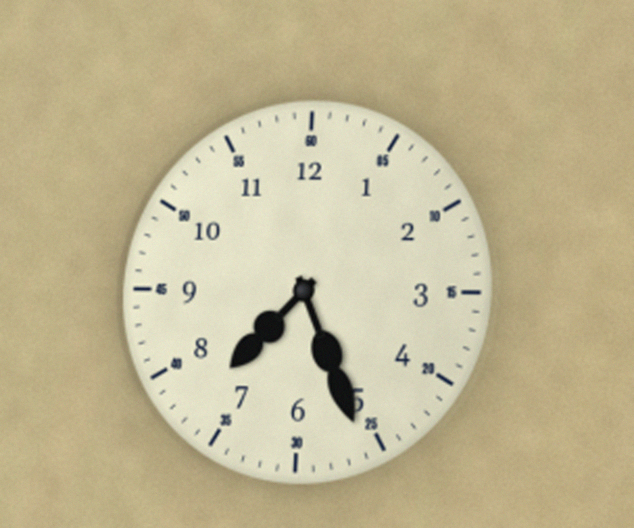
7.26
